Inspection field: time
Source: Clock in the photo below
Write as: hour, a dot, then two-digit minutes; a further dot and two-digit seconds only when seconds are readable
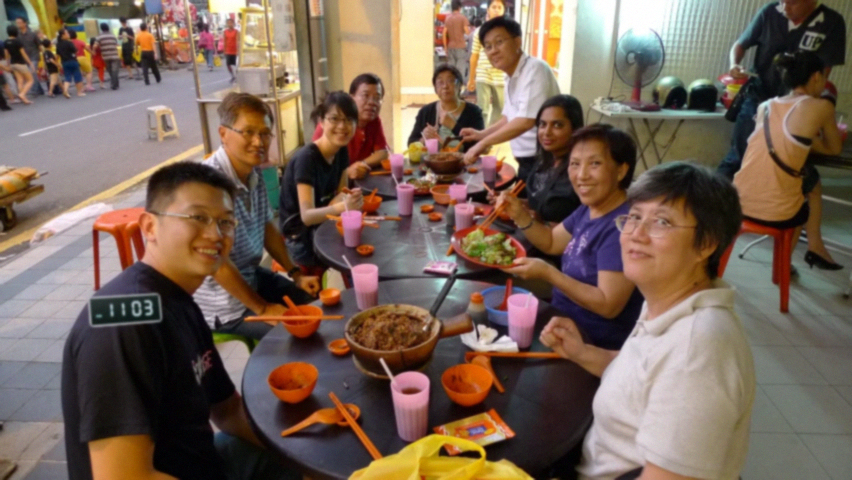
11.03
